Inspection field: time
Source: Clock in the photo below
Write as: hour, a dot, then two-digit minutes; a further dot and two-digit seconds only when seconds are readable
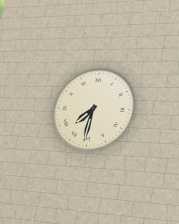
7.31
